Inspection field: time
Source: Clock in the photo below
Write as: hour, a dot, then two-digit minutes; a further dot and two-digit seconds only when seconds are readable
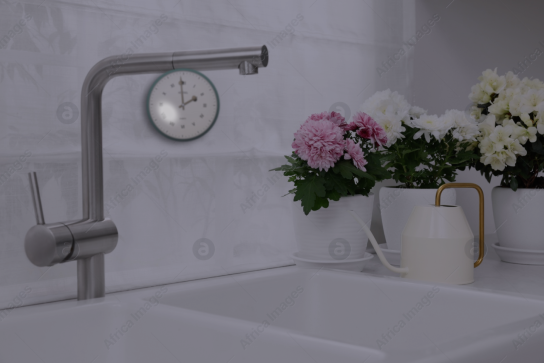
1.59
